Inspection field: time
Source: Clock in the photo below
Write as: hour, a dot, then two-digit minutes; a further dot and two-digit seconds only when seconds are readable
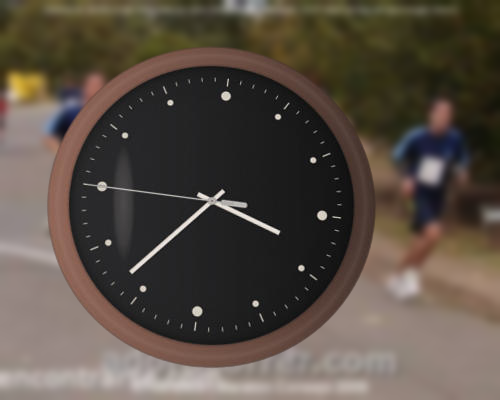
3.36.45
